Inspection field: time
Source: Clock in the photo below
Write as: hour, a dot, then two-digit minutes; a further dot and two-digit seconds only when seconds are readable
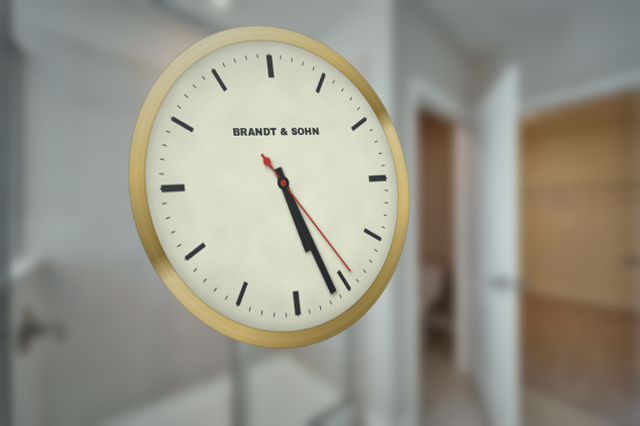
5.26.24
